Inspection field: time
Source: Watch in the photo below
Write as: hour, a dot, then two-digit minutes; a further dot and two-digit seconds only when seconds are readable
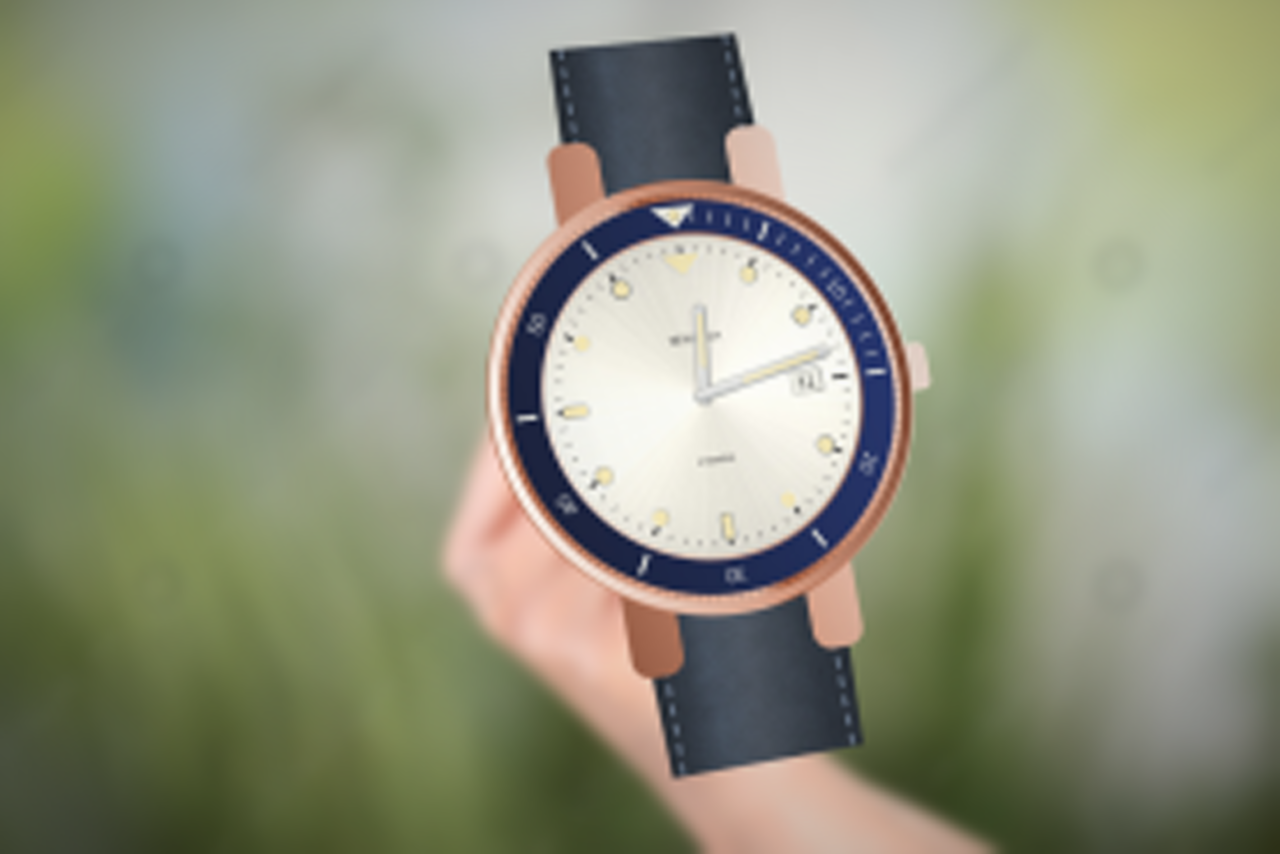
12.13
